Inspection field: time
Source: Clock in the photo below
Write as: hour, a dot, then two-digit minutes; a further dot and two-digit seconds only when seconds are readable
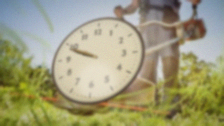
9.49
